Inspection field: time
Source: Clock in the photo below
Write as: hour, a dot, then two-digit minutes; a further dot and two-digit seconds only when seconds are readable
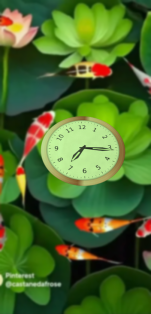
7.16
